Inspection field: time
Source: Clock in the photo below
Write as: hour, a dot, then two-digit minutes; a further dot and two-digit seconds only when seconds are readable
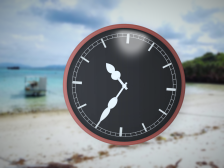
10.35
